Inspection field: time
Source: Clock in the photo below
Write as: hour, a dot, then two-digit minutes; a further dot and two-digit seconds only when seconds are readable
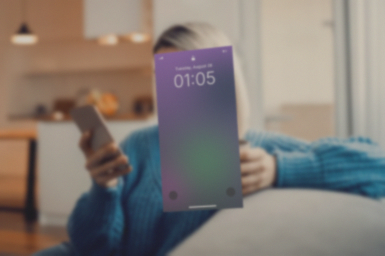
1.05
